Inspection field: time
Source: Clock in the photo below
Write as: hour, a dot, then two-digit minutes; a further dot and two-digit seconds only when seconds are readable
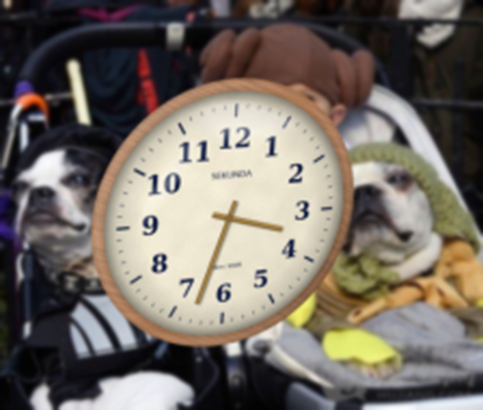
3.33
